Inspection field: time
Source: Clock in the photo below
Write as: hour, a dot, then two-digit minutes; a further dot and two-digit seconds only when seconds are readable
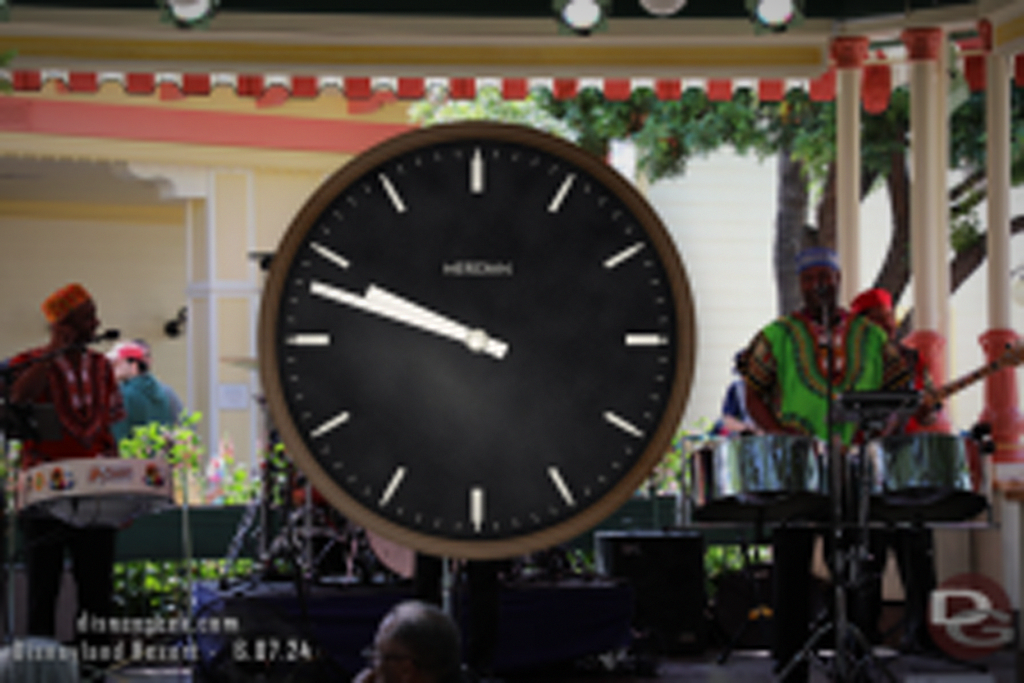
9.48
